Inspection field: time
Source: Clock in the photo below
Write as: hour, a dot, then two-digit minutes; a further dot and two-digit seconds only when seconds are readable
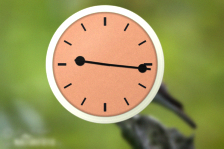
9.16
